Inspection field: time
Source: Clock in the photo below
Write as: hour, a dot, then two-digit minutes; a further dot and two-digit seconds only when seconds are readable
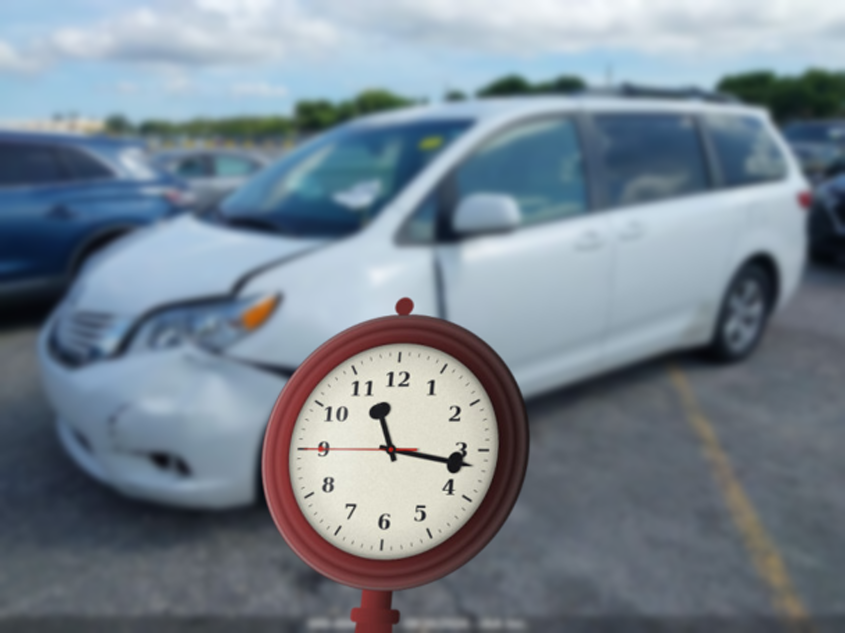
11.16.45
